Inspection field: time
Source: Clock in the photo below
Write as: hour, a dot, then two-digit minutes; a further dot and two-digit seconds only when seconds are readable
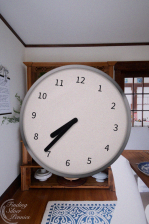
7.36
